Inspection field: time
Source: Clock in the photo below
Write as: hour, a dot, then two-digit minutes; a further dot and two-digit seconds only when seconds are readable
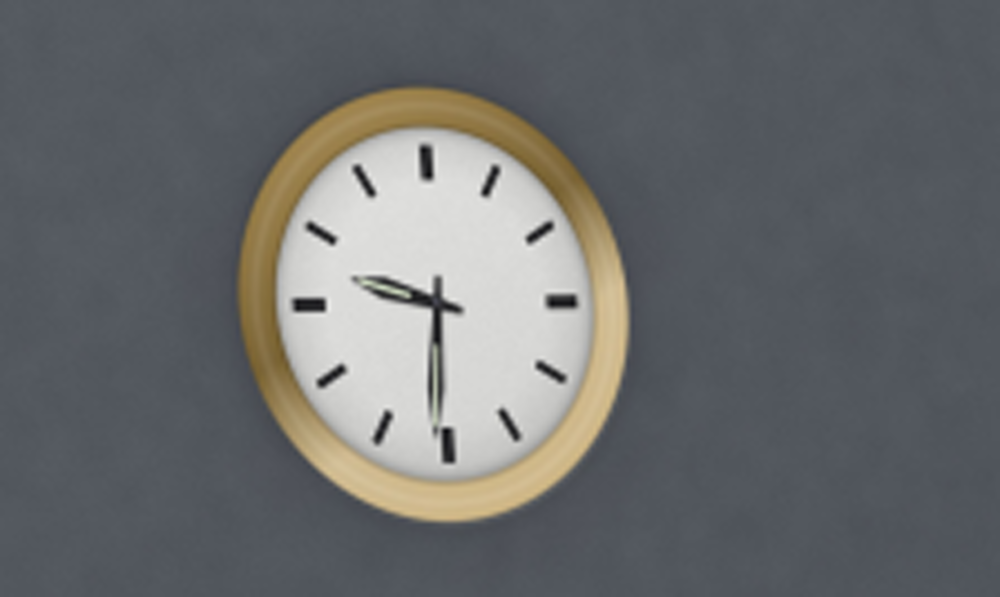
9.31
